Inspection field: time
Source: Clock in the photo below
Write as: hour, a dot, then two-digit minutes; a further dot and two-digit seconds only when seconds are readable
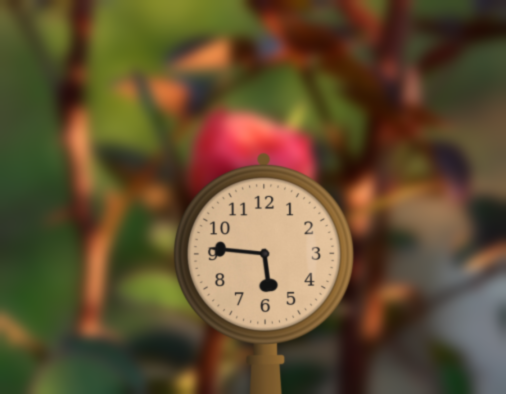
5.46
